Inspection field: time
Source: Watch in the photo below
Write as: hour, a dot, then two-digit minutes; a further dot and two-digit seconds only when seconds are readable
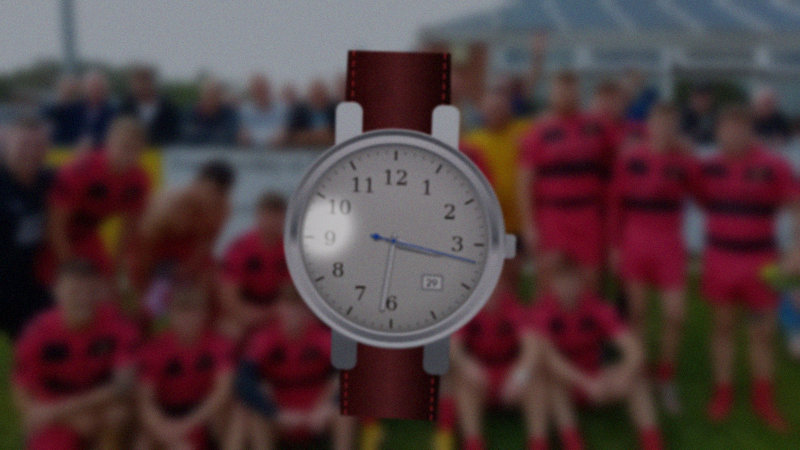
3.31.17
